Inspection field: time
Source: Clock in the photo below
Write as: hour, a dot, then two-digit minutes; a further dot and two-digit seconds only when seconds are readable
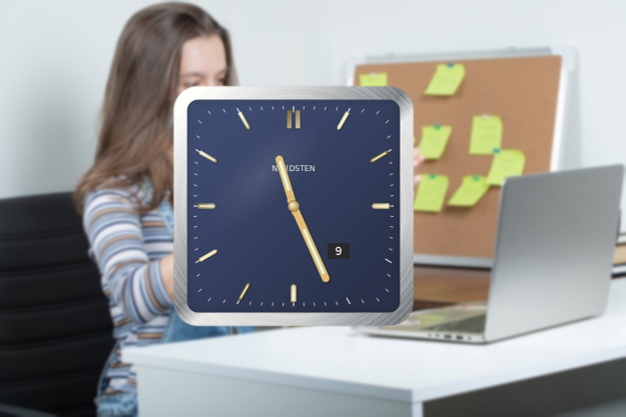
11.26
